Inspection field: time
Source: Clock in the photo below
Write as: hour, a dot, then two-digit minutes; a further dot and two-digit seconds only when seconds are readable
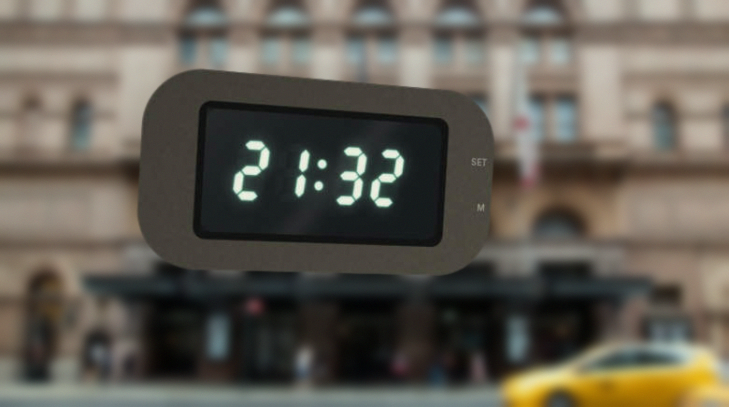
21.32
